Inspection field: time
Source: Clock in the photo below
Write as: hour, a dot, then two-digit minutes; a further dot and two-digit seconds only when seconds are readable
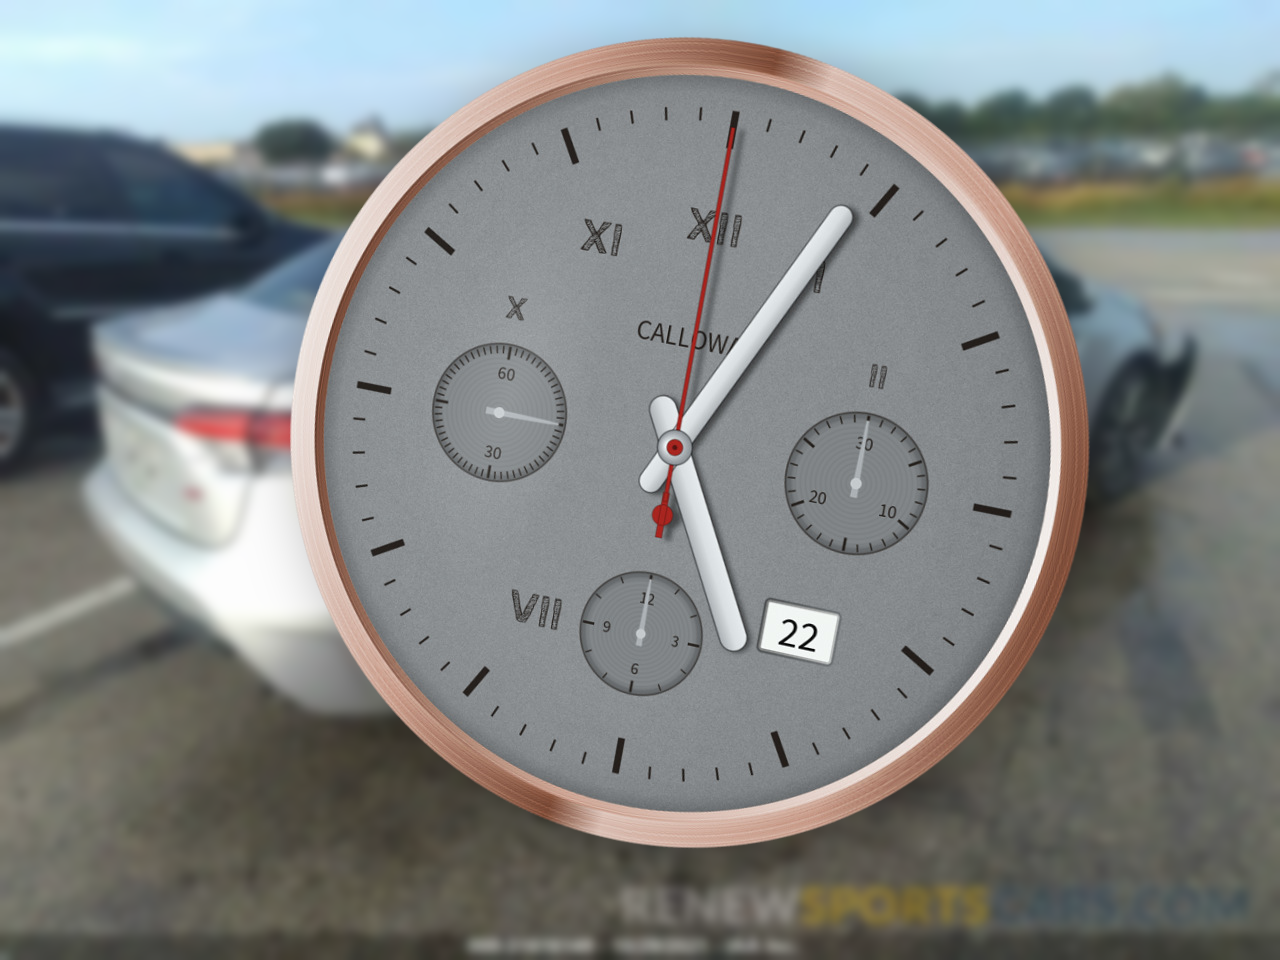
5.04.15
